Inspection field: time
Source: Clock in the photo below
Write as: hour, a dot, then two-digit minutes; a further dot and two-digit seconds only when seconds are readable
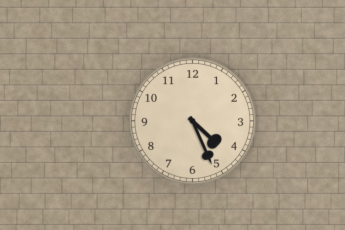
4.26
